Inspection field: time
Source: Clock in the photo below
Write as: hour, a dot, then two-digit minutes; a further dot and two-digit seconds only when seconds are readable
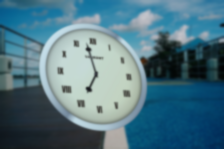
6.58
